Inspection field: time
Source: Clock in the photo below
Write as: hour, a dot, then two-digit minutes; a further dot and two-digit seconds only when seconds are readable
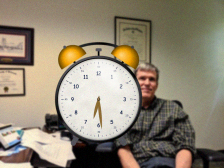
6.29
